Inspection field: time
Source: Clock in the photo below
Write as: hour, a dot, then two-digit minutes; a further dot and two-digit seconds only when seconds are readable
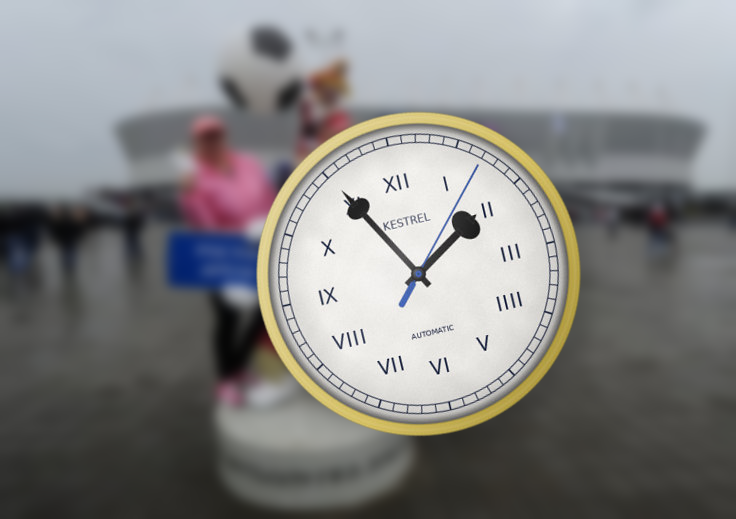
1.55.07
